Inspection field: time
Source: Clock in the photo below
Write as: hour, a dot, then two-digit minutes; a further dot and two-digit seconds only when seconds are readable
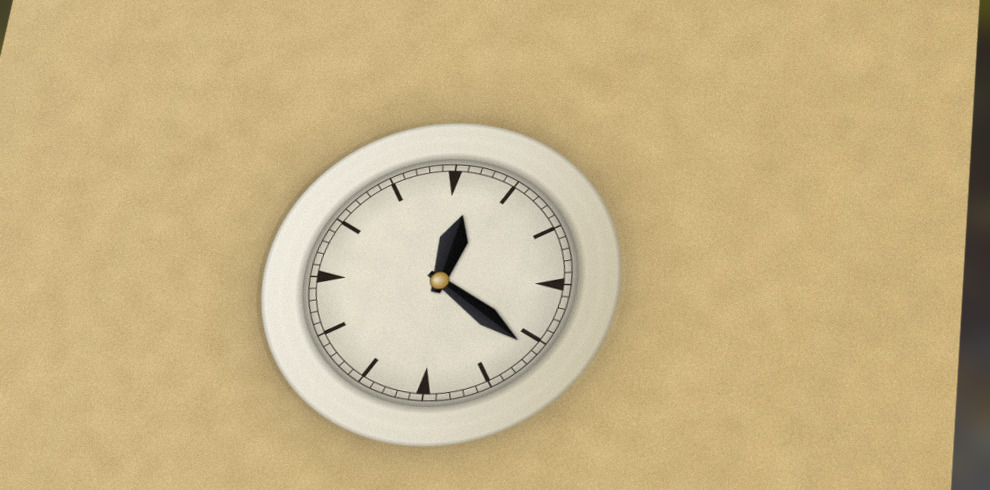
12.21
